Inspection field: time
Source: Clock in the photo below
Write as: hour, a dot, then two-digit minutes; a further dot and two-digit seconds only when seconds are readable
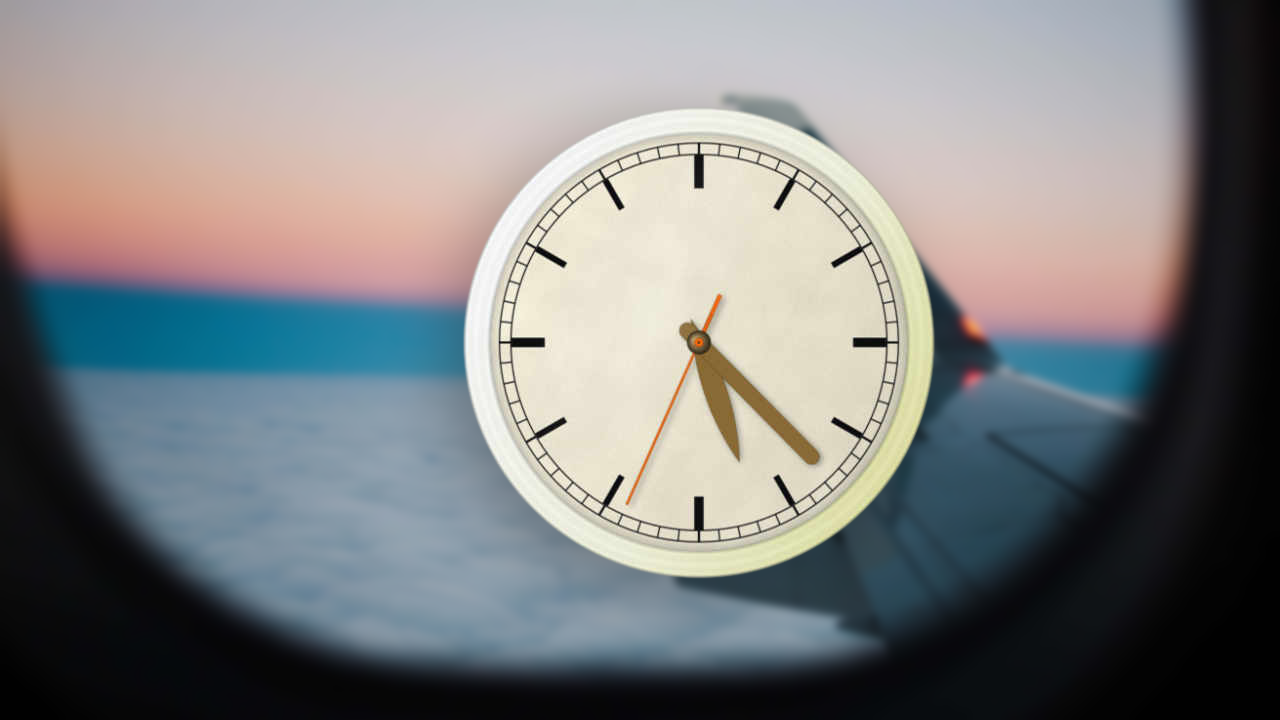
5.22.34
